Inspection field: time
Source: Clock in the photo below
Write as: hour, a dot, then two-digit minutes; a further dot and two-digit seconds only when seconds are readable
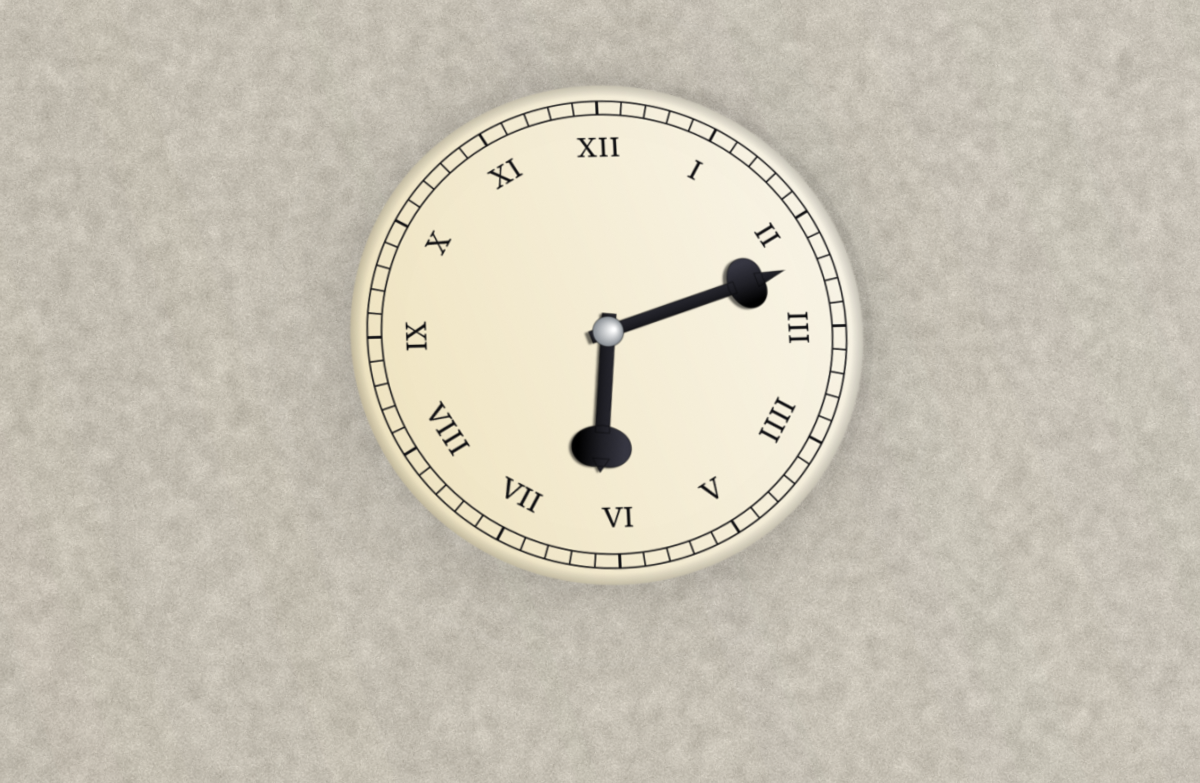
6.12
